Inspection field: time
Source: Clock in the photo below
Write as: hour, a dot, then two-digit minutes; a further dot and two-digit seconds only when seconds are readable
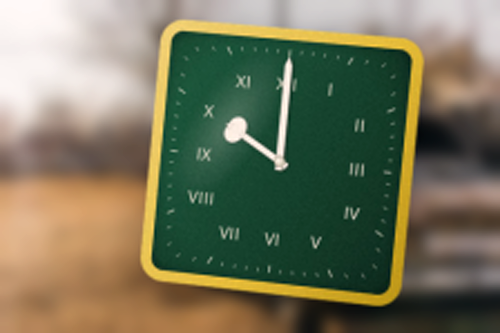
10.00
